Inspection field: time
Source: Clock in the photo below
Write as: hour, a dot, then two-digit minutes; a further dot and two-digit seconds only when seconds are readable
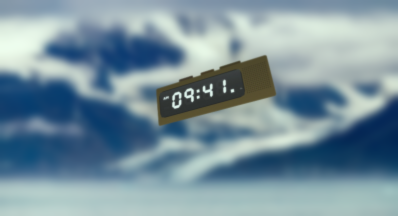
9.41
